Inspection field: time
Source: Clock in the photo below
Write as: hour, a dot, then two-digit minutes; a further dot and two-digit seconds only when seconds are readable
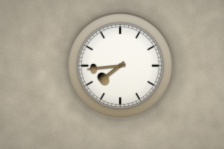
7.44
